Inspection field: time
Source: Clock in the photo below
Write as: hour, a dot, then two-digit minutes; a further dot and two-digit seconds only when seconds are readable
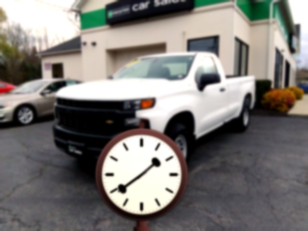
1.39
